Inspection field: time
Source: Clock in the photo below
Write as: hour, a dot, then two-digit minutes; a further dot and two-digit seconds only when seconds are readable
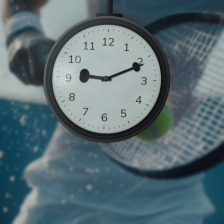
9.11
